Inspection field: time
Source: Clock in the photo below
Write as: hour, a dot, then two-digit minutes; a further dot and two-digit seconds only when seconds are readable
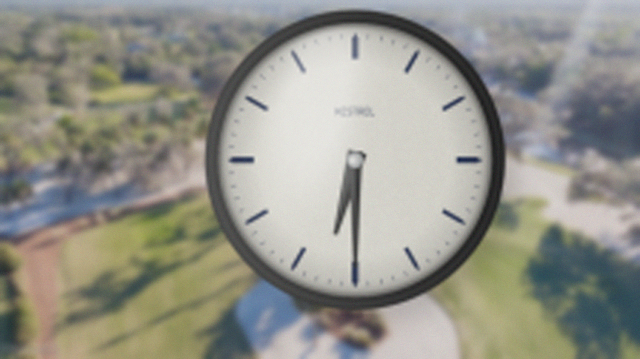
6.30
